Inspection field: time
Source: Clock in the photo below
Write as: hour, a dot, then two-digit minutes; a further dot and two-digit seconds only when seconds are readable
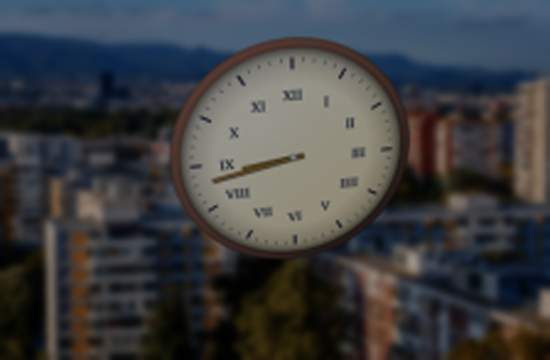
8.43
